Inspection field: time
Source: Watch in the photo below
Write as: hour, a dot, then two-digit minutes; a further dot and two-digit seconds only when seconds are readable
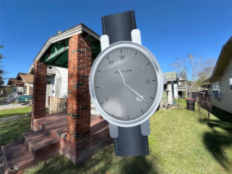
11.22
